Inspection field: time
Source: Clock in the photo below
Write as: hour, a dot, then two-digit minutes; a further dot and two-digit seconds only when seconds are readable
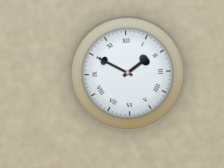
1.50
